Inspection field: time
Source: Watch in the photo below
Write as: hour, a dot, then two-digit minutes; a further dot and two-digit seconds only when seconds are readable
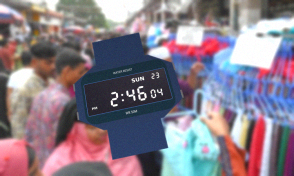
2.46.04
